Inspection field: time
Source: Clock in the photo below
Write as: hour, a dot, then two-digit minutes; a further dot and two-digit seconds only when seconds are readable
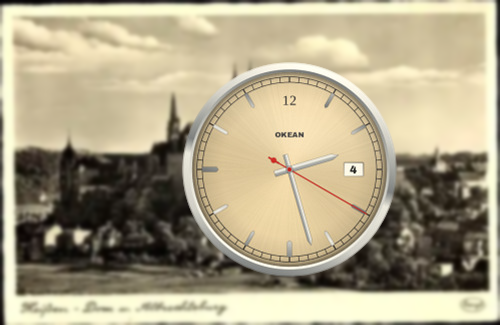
2.27.20
